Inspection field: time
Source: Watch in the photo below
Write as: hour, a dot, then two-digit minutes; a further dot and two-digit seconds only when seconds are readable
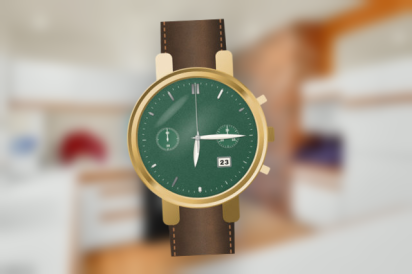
6.15
